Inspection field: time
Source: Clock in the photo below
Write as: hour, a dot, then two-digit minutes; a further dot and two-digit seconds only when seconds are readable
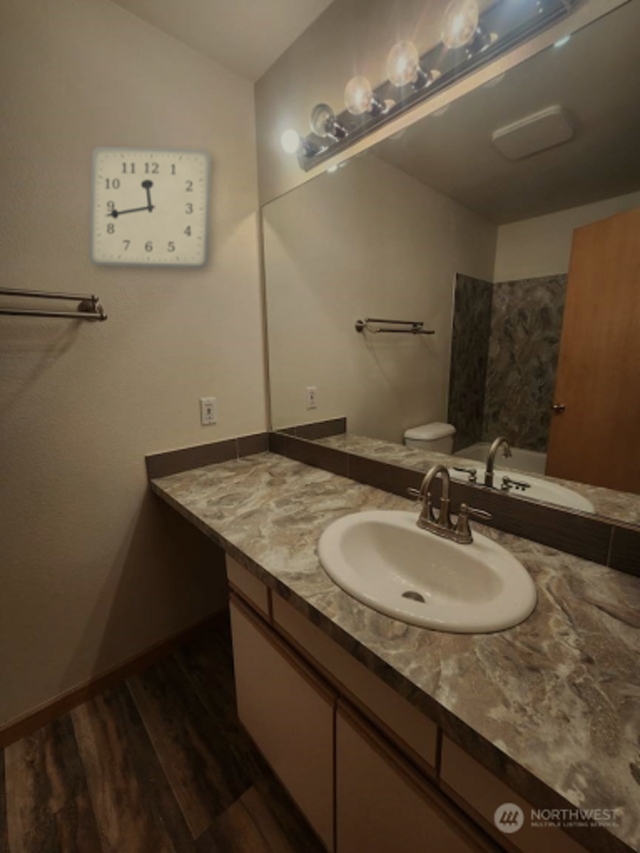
11.43
